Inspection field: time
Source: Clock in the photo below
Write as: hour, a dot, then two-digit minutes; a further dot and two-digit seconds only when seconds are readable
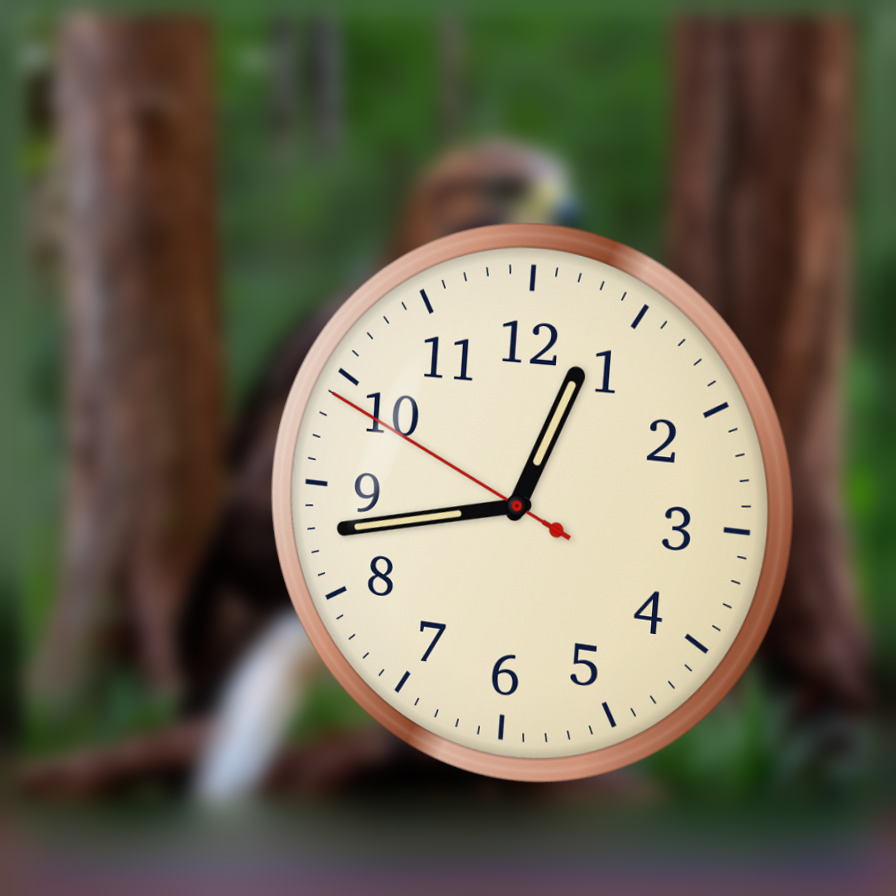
12.42.49
